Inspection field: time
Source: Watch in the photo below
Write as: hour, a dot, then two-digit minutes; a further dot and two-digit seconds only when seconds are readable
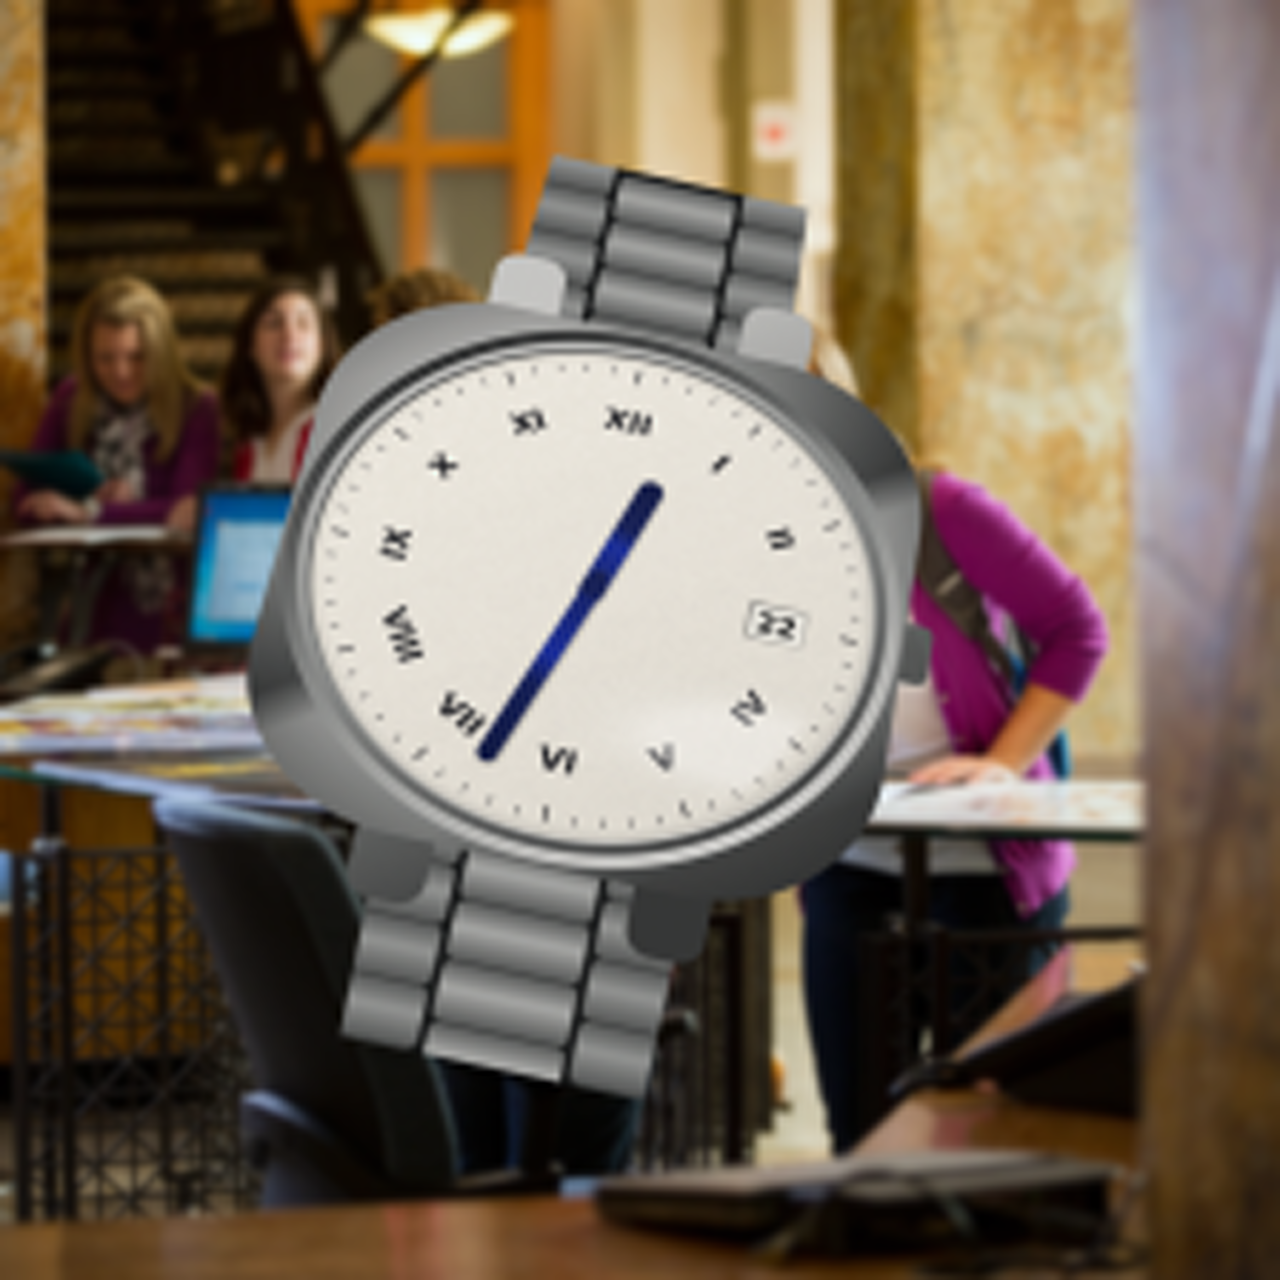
12.33
